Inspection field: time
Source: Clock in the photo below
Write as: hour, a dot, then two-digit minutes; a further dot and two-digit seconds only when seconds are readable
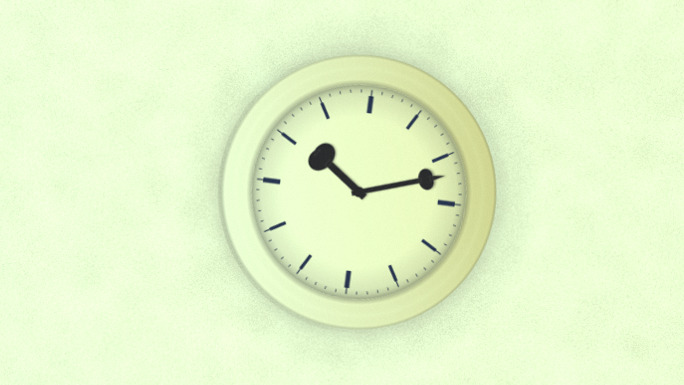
10.12
